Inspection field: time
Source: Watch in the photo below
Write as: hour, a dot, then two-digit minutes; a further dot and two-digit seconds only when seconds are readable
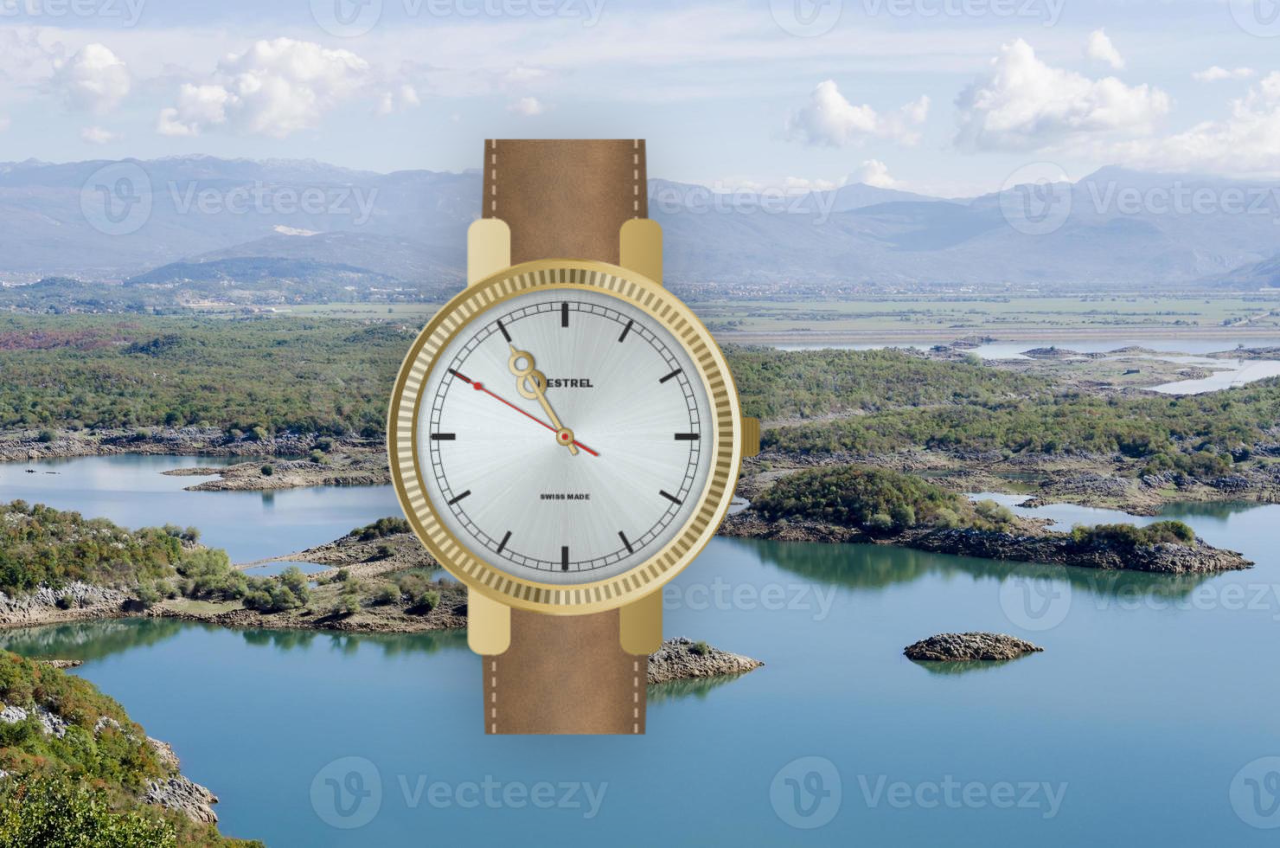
10.54.50
